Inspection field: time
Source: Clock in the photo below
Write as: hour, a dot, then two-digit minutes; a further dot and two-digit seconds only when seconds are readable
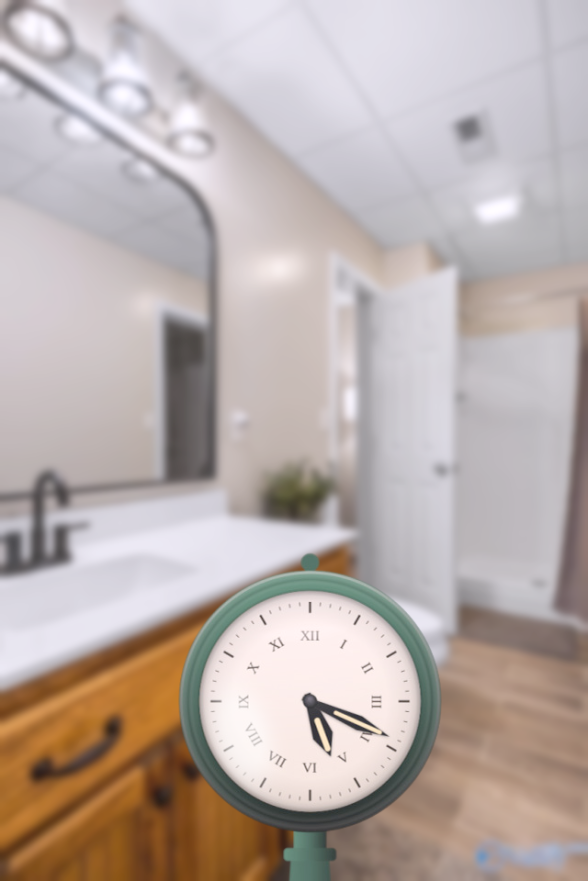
5.19
